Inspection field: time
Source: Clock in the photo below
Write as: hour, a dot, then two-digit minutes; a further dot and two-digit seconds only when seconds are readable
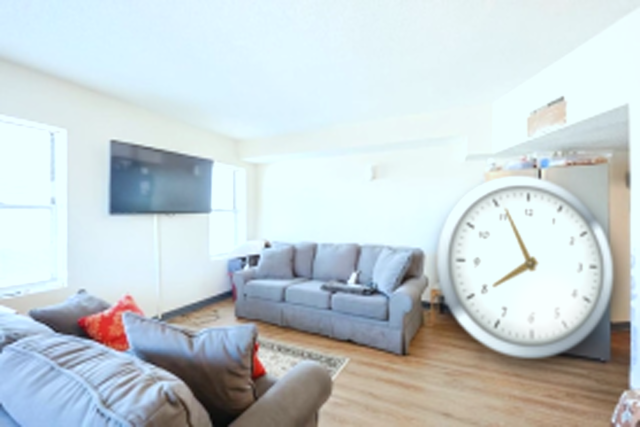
7.56
